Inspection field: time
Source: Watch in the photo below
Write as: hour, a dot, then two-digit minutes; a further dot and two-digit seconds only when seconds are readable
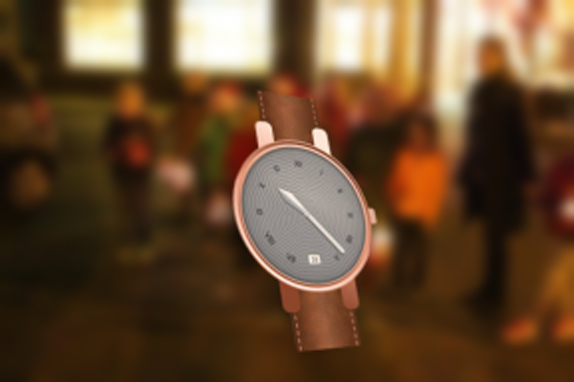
10.23
